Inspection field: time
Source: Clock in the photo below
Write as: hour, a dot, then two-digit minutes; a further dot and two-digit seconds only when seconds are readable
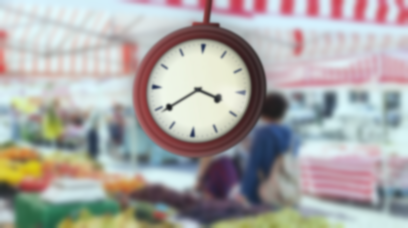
3.39
